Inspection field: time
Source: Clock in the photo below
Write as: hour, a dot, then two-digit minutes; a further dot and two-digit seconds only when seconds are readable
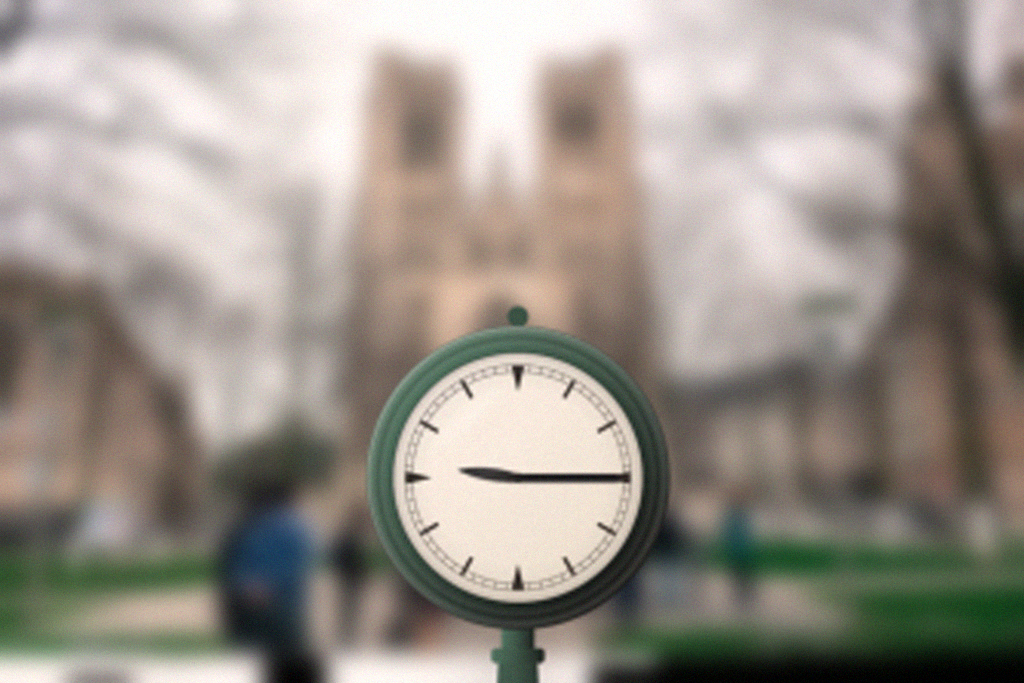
9.15
